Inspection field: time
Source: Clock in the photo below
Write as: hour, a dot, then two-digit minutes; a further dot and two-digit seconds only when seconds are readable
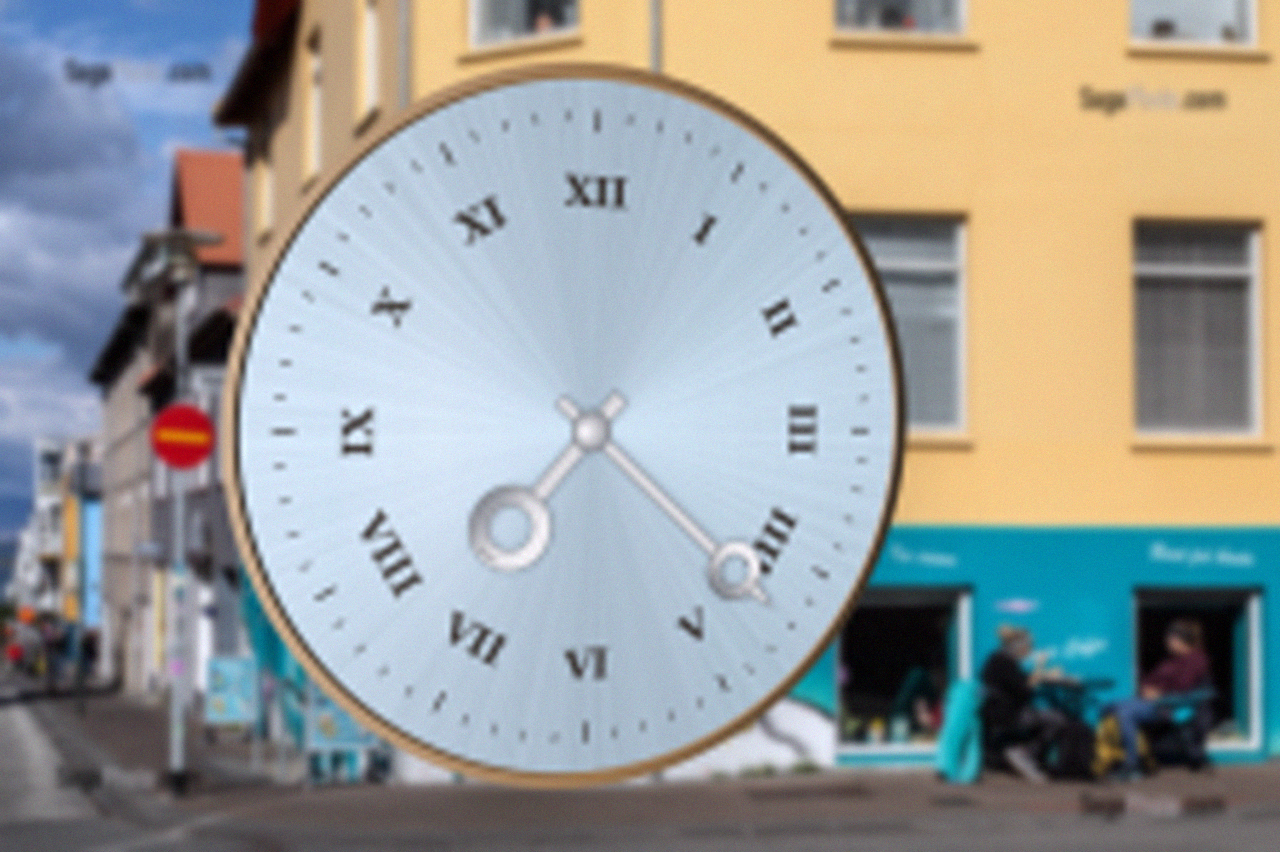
7.22
